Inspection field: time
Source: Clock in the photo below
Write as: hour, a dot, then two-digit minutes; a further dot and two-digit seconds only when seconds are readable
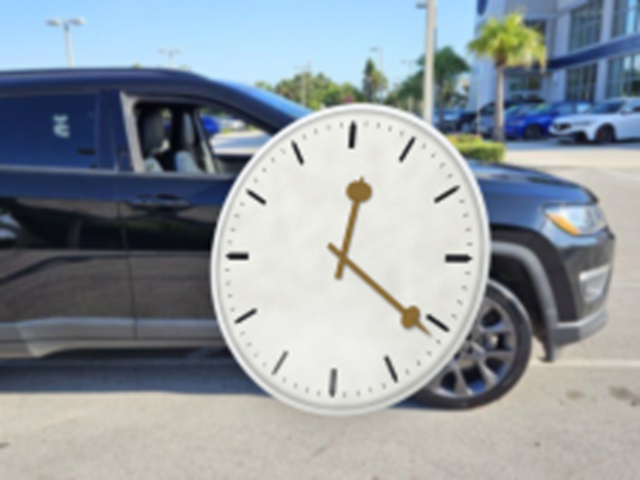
12.21
